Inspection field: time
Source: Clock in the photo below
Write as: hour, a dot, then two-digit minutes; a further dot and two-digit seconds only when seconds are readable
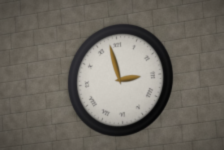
2.58
